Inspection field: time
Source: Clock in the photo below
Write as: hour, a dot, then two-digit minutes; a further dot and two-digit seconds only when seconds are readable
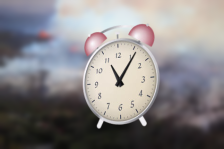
11.06
